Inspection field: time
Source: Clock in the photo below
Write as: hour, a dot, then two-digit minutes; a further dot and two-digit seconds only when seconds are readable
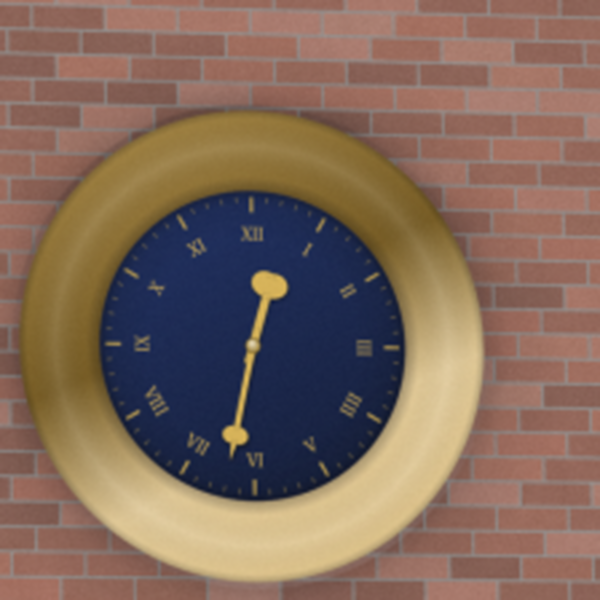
12.32
